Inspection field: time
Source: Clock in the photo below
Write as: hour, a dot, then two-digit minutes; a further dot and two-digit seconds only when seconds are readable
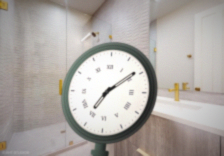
7.09
